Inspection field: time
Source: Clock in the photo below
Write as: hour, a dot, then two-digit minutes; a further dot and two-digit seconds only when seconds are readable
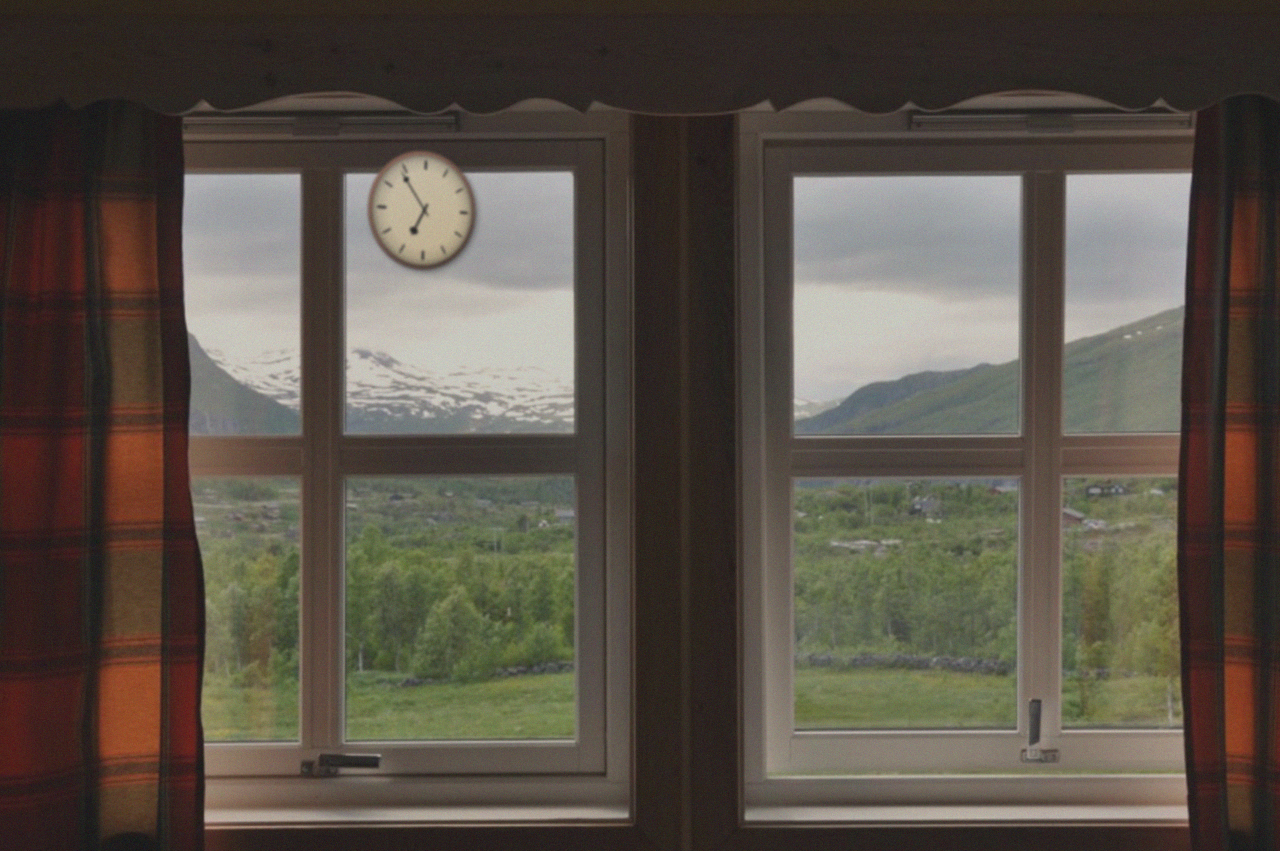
6.54
